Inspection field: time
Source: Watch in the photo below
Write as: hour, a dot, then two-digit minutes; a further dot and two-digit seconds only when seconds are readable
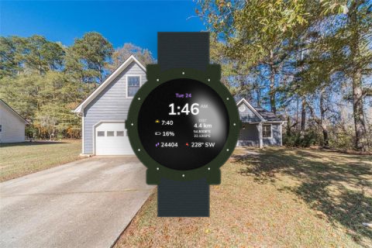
1.46
